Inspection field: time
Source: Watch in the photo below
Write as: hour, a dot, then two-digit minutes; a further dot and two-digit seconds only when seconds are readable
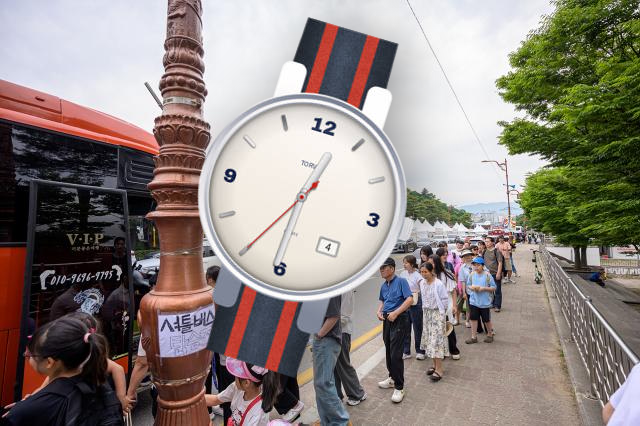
12.30.35
